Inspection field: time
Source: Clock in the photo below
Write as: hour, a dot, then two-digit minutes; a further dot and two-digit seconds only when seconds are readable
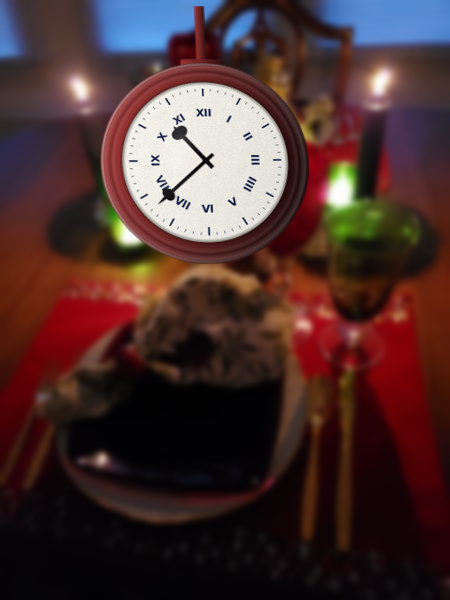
10.38
